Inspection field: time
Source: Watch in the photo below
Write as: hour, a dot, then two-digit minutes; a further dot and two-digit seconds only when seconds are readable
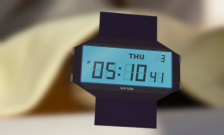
5.10.41
